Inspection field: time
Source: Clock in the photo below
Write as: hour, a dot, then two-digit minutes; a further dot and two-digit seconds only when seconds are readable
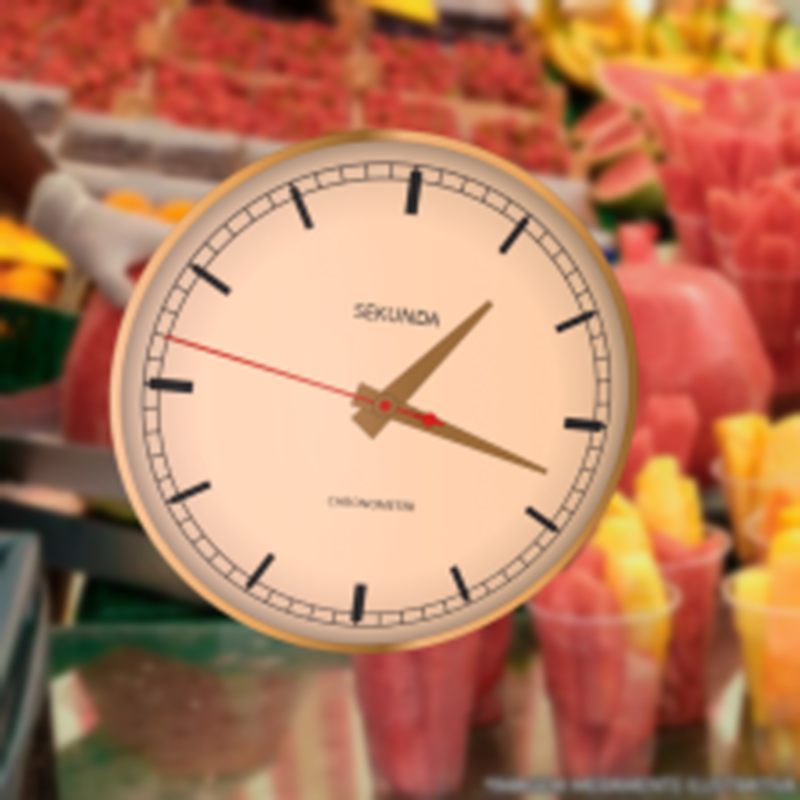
1.17.47
